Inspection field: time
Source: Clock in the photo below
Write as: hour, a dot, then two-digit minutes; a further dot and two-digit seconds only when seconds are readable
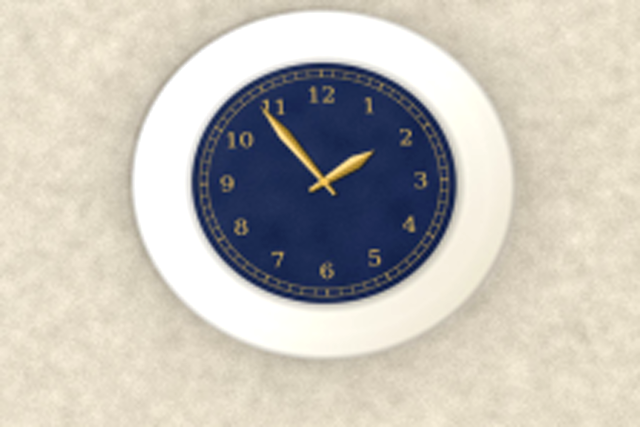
1.54
